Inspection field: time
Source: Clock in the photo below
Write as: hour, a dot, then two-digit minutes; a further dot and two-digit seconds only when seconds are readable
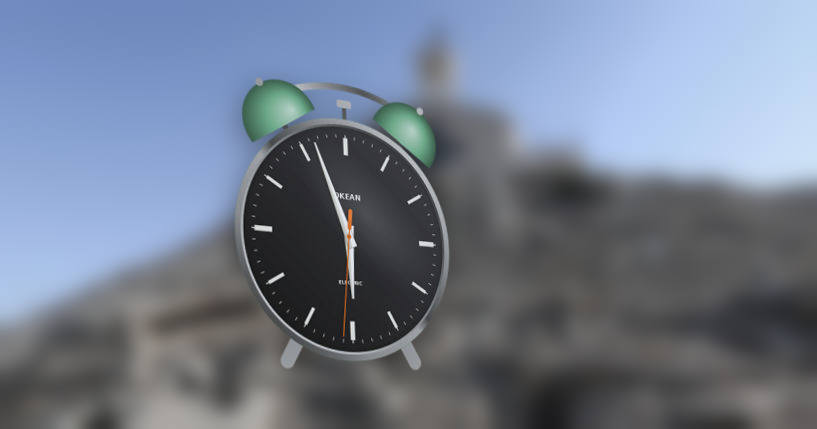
5.56.31
